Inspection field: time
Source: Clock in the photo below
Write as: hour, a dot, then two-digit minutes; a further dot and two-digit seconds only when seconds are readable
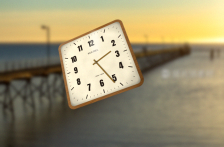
2.26
